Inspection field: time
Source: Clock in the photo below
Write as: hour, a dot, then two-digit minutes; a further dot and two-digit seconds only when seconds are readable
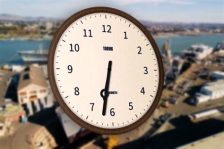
6.32
